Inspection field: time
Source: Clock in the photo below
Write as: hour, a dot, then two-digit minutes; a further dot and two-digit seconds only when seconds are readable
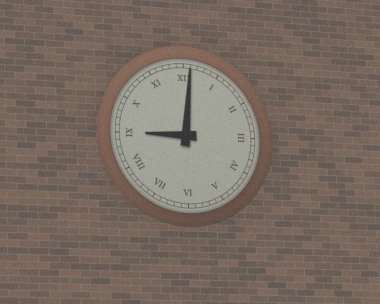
9.01
